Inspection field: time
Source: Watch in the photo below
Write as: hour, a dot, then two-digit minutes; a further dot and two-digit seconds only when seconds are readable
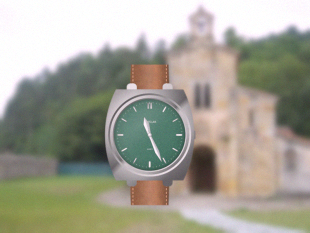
11.26
